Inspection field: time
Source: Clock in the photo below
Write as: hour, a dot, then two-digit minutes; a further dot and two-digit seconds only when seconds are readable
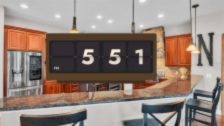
5.51
